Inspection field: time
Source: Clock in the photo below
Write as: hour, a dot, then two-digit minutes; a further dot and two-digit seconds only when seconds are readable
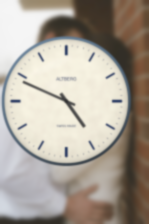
4.49
